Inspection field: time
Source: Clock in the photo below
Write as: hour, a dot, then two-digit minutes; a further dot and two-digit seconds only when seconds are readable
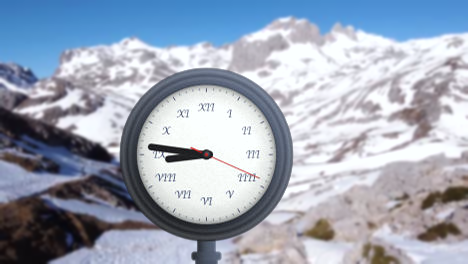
8.46.19
